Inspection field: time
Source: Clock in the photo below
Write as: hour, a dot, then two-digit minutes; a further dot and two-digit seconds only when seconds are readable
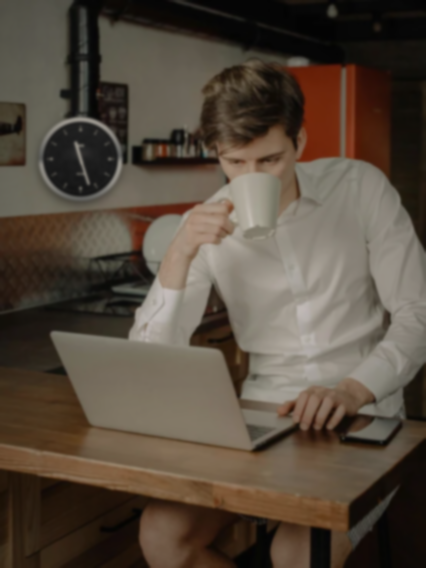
11.27
